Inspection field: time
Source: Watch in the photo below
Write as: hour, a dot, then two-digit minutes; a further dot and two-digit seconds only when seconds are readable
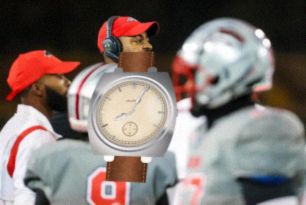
8.04
